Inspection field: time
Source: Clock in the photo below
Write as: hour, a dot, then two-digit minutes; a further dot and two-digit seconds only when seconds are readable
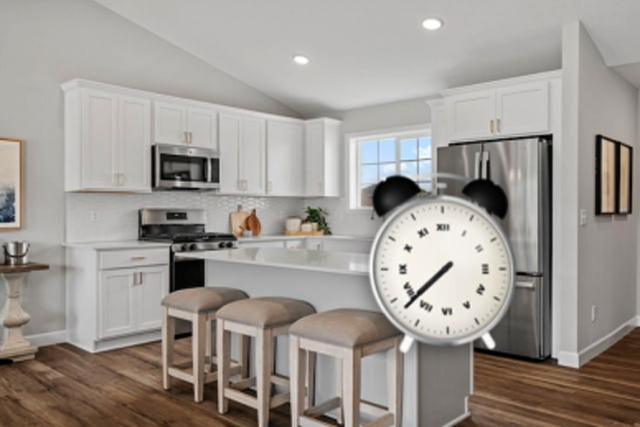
7.38
